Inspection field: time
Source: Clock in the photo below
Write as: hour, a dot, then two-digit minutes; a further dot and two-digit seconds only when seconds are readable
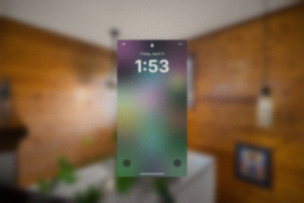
1.53
